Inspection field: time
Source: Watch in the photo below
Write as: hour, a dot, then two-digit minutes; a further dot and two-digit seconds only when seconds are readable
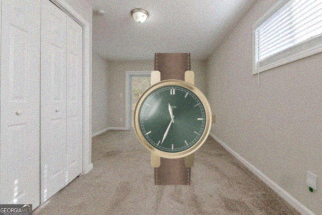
11.34
